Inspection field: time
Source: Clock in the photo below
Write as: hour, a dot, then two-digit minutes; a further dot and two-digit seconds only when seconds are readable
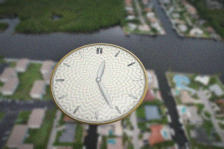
12.26
